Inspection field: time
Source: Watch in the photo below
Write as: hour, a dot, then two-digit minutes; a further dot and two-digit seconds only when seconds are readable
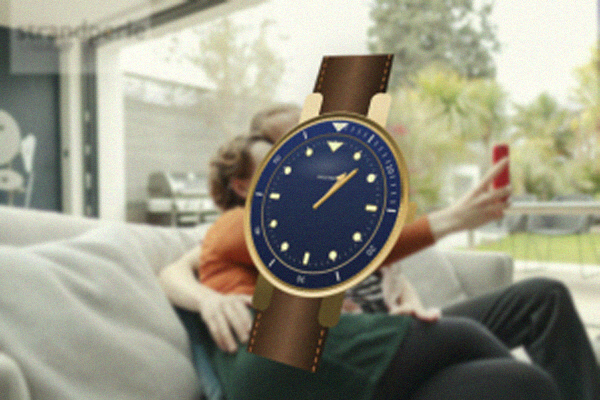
1.07
